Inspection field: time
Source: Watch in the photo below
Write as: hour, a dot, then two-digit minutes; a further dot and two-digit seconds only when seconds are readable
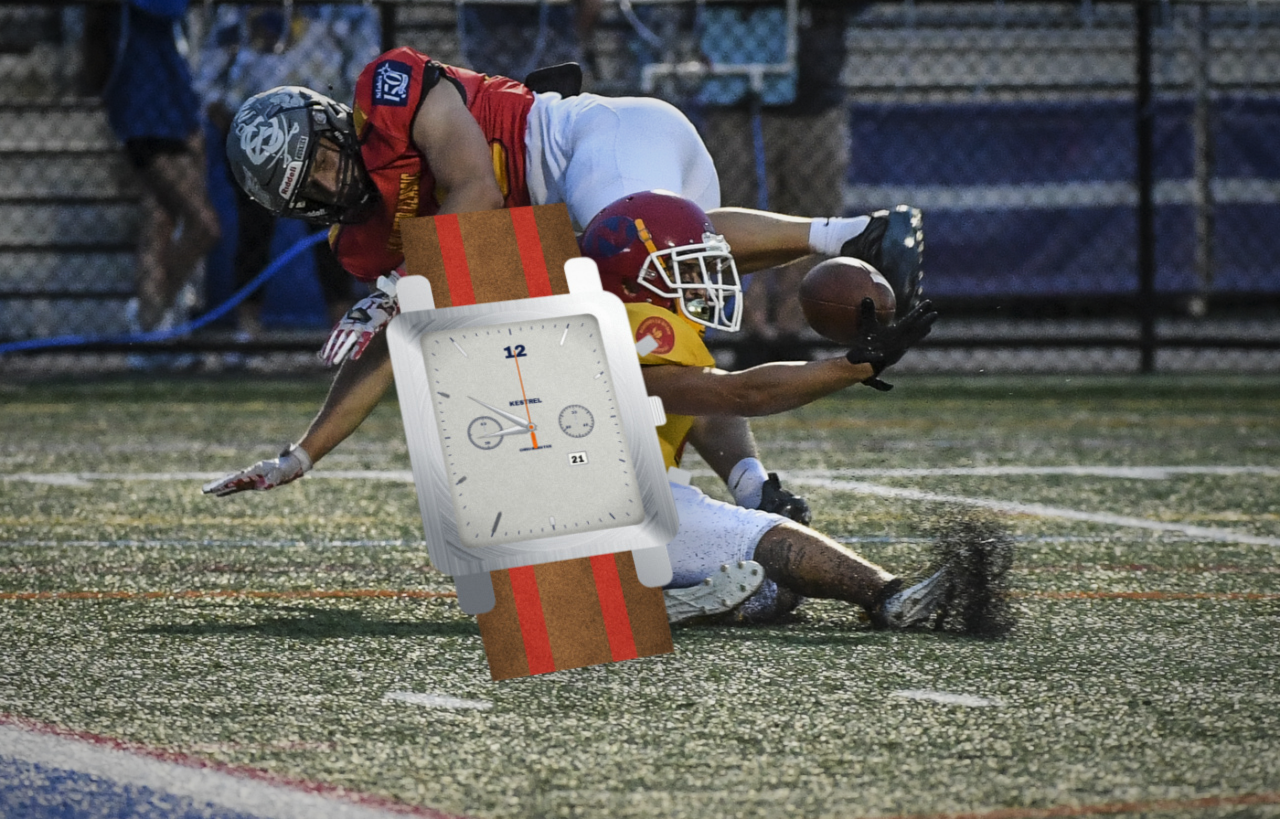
8.51
